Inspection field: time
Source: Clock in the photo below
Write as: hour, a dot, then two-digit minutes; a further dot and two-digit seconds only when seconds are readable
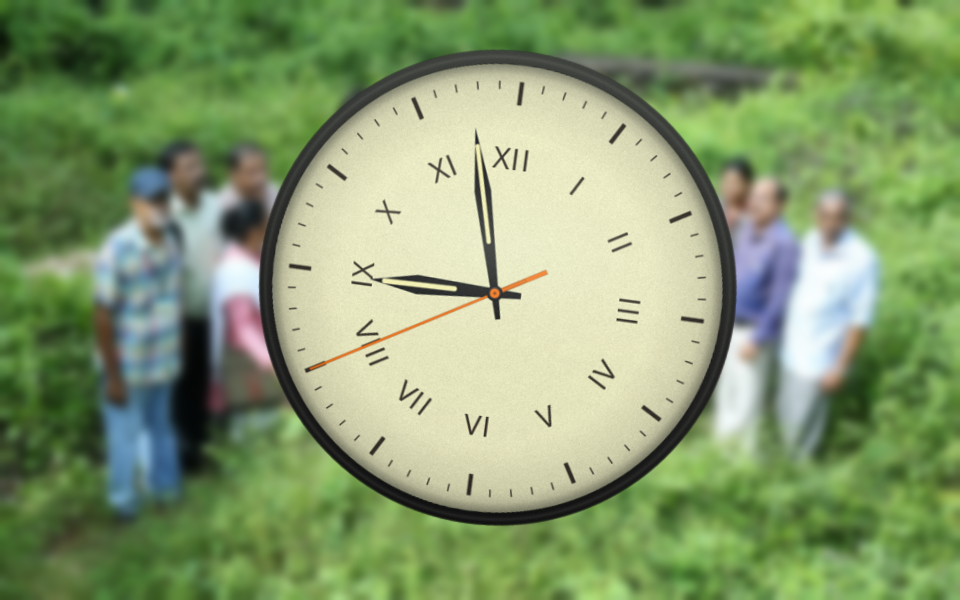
8.57.40
